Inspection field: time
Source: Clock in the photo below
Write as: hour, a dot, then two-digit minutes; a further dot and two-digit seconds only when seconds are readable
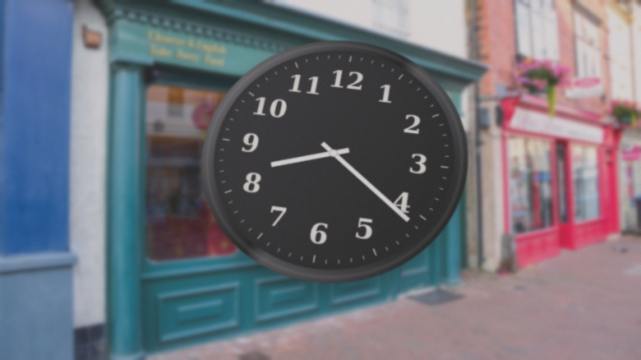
8.21
